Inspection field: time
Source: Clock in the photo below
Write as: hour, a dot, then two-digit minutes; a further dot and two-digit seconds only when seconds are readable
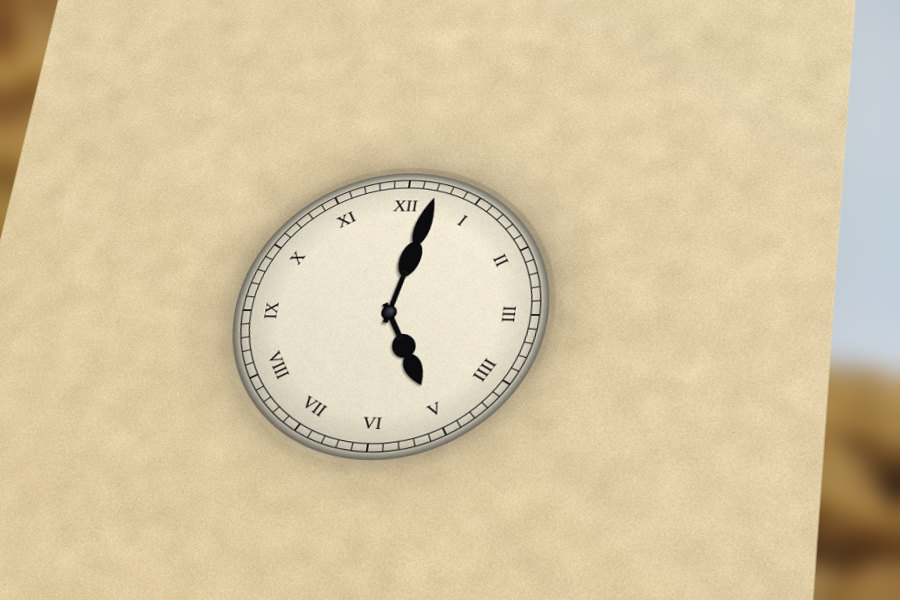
5.02
